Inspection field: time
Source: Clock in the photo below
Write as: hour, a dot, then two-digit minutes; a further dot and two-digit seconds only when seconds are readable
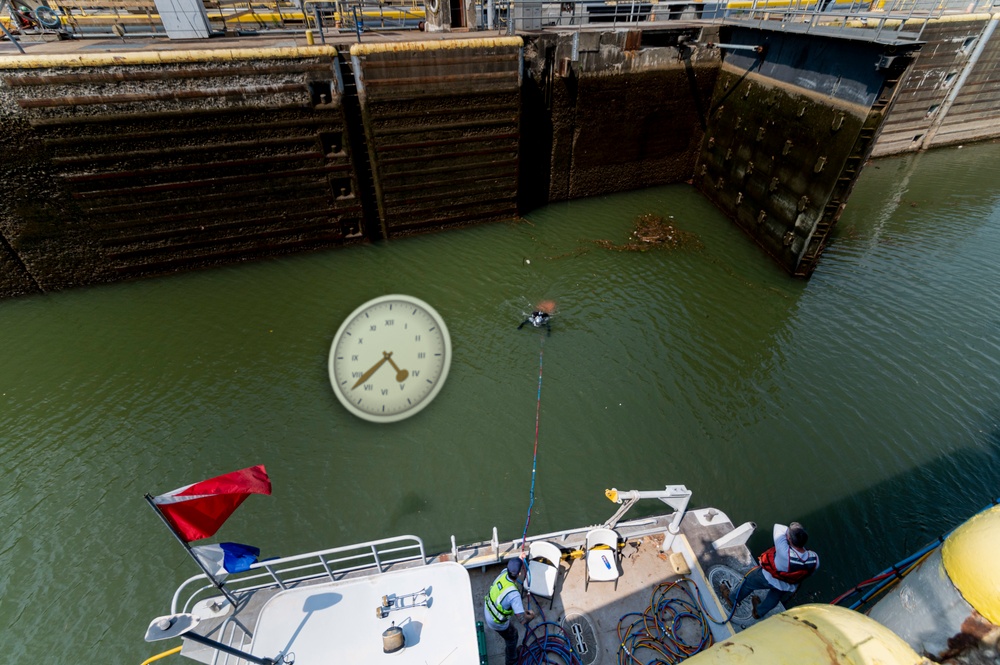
4.38
